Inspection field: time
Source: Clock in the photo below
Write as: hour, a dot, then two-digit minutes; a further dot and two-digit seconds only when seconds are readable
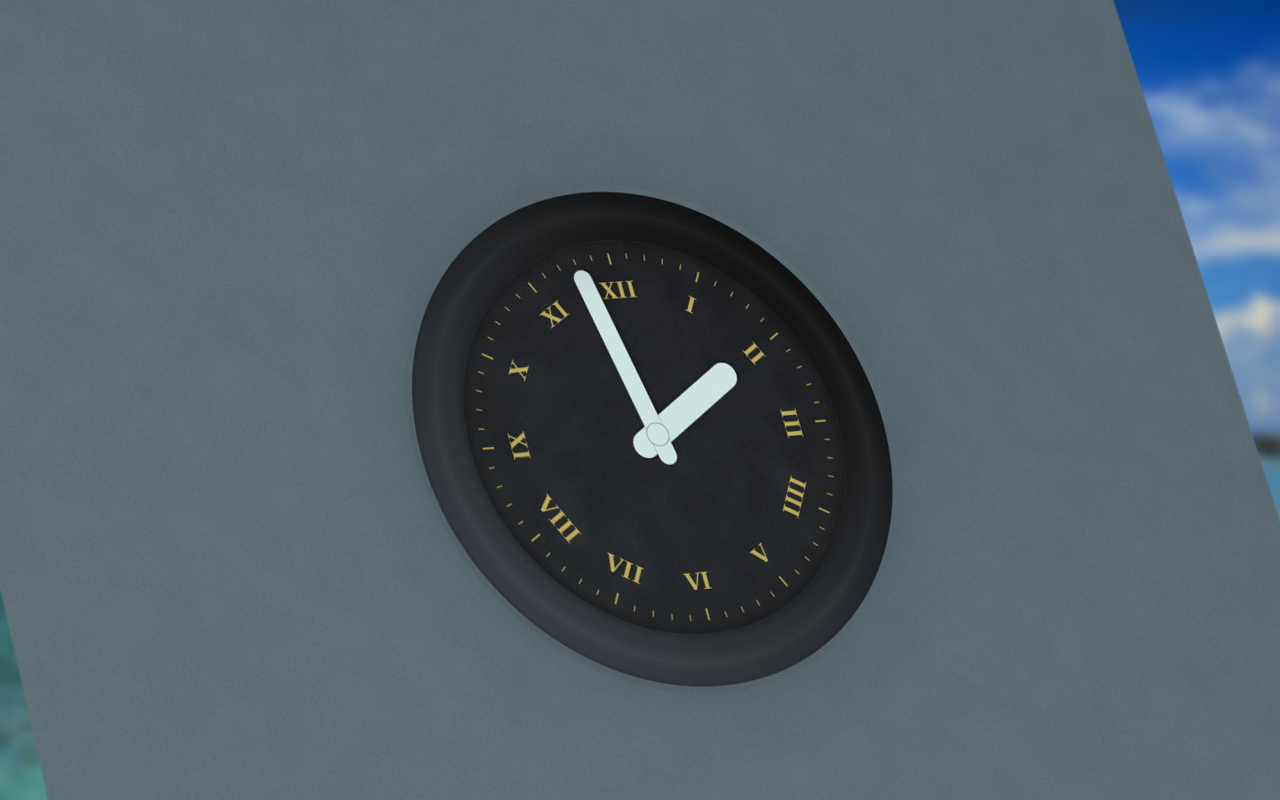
1.58
